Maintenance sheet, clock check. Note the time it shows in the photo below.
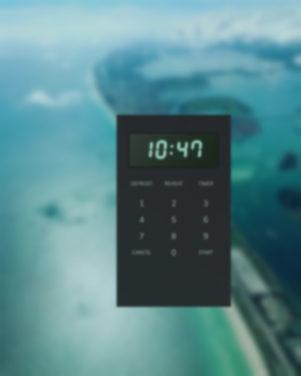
10:47
